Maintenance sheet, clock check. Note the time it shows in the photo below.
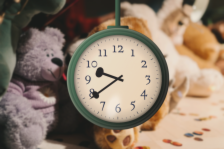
9:39
